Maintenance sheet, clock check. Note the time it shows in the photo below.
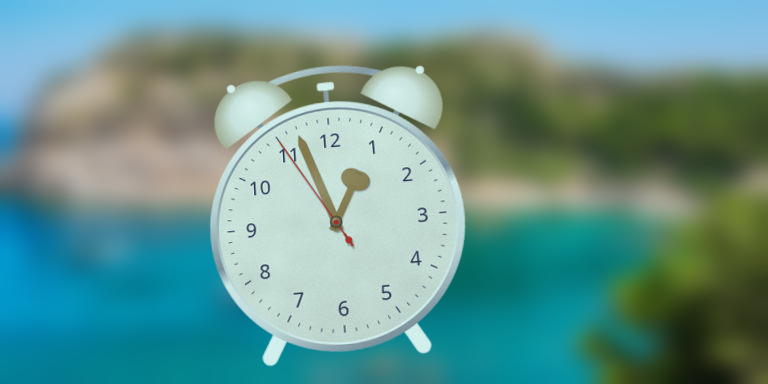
12:56:55
